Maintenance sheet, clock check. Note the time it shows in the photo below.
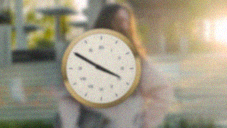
3:50
